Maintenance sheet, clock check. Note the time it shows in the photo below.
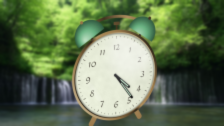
4:24
